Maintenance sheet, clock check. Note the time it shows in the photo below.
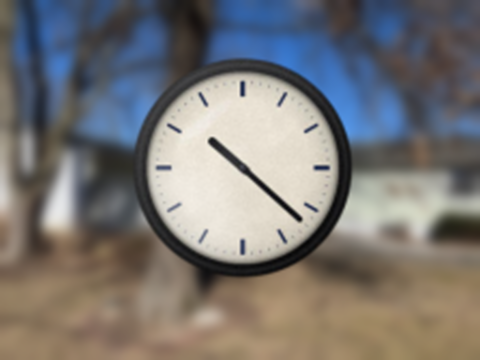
10:22
